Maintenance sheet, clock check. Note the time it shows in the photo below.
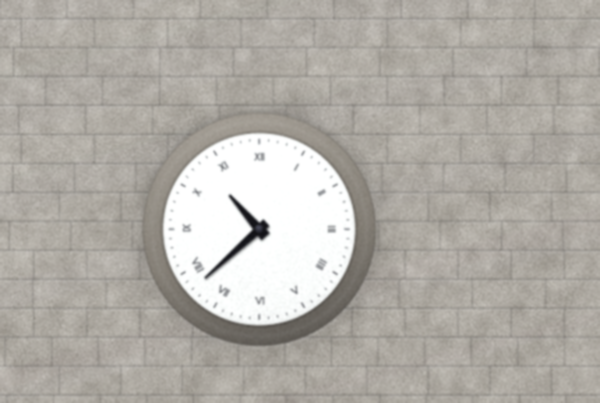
10:38
